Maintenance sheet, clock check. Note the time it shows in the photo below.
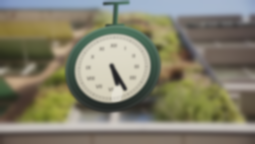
5:25
